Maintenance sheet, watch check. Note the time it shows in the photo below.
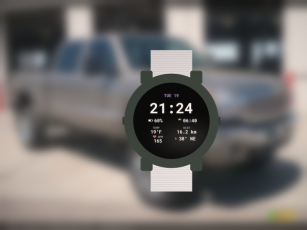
21:24
